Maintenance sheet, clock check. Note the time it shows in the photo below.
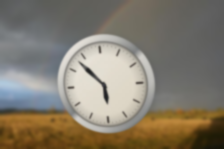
5:53
